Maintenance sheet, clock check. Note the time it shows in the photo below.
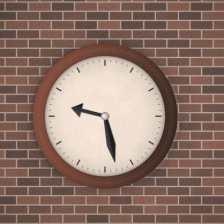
9:28
